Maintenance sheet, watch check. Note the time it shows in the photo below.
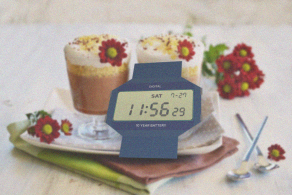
11:56:29
